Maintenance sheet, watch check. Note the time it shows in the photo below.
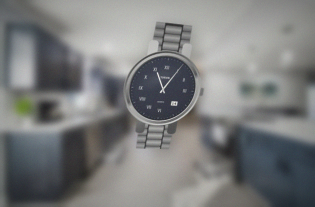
11:05
